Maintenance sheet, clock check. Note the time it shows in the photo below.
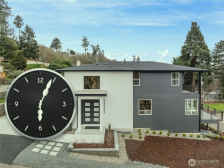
6:04
